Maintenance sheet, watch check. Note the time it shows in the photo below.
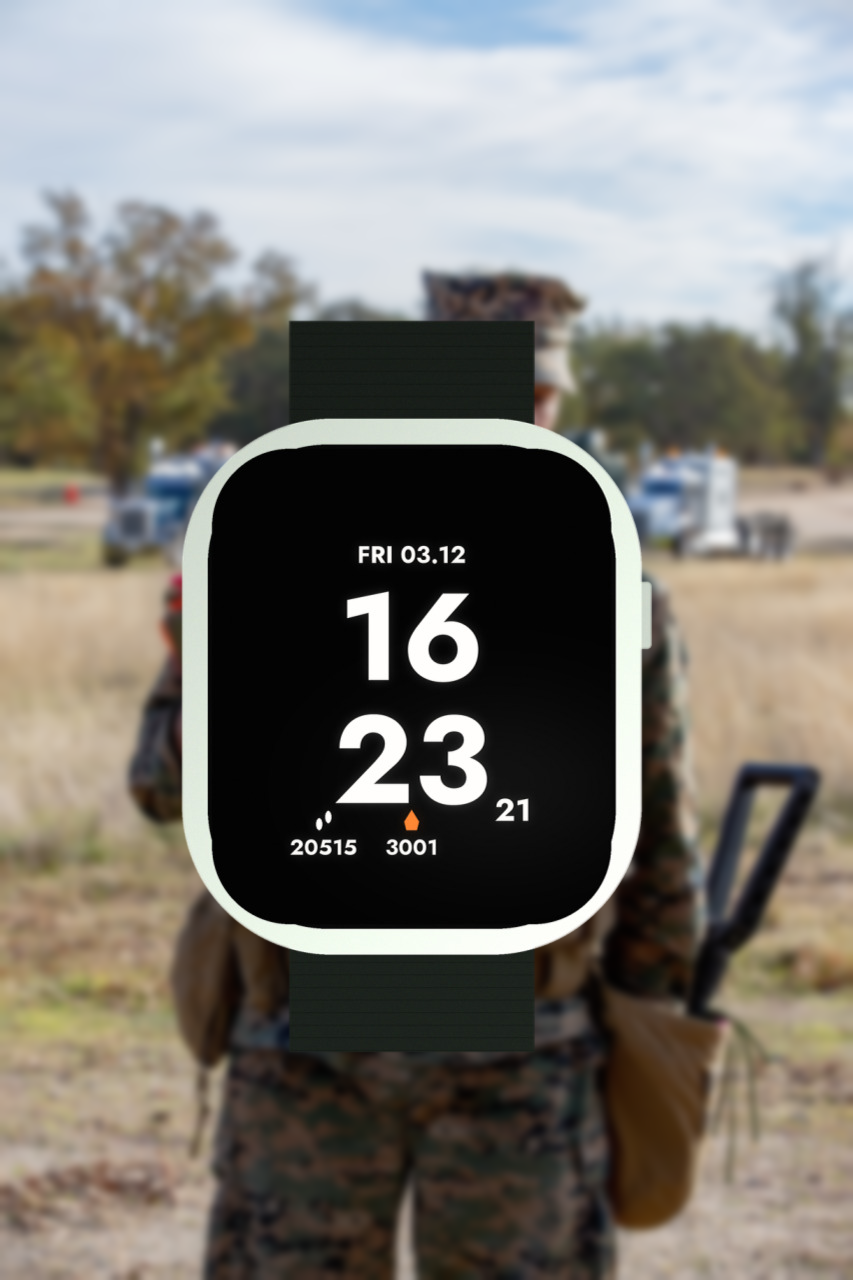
16:23:21
